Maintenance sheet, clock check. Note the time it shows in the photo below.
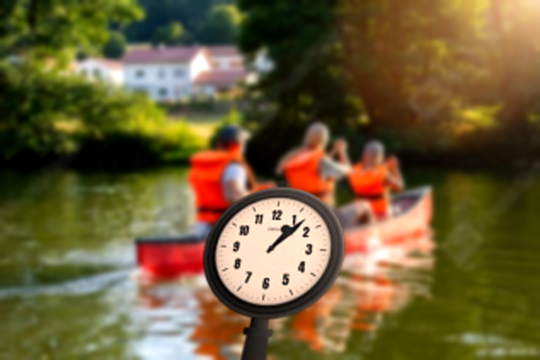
1:07
